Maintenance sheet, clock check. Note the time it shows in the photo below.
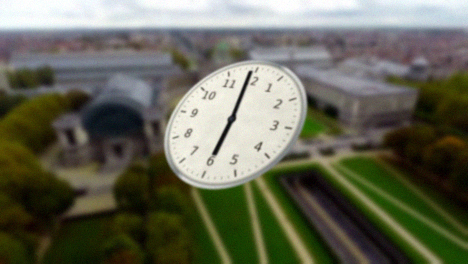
5:59
